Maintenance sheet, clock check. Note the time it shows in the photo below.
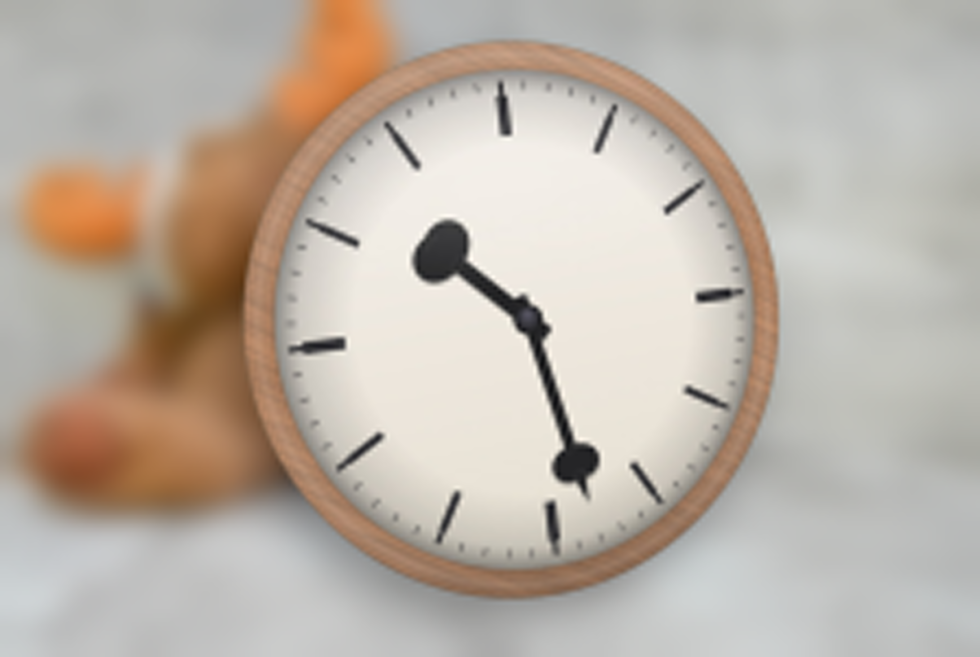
10:28
